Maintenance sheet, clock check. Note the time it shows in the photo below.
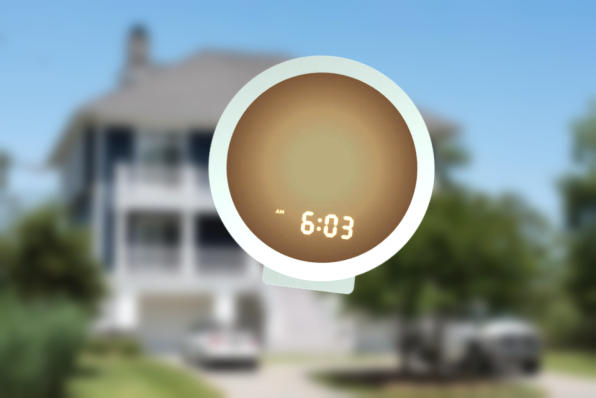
6:03
